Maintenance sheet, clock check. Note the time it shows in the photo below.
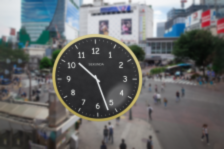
10:27
